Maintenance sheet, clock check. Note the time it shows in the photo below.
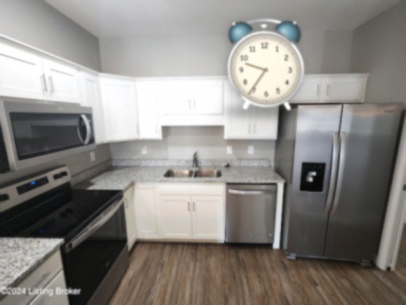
9:36
